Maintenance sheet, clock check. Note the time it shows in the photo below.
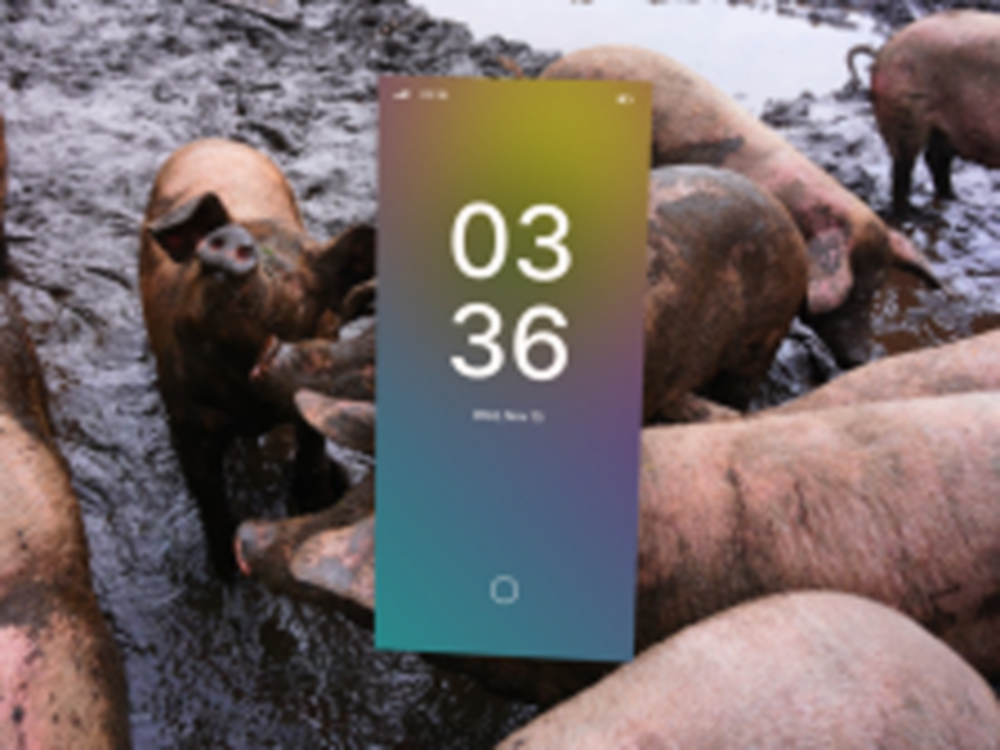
3:36
